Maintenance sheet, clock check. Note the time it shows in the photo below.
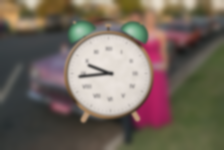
9:44
